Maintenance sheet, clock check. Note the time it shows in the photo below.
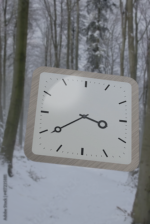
3:39
